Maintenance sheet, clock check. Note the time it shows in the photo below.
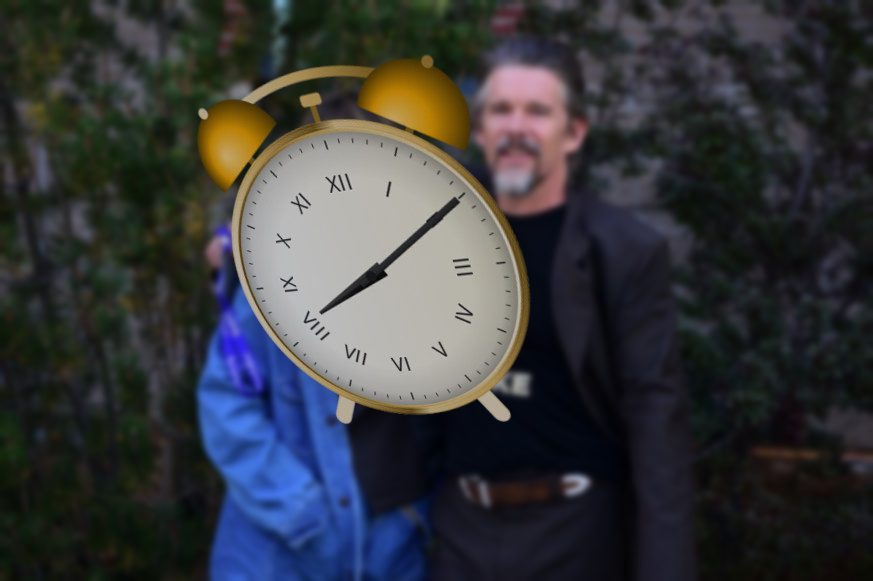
8:10
